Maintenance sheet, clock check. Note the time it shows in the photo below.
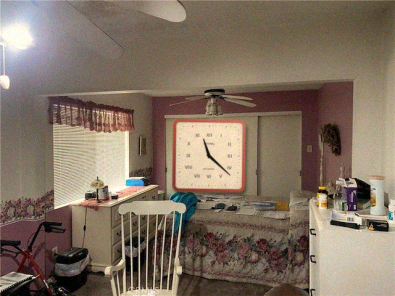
11:22
